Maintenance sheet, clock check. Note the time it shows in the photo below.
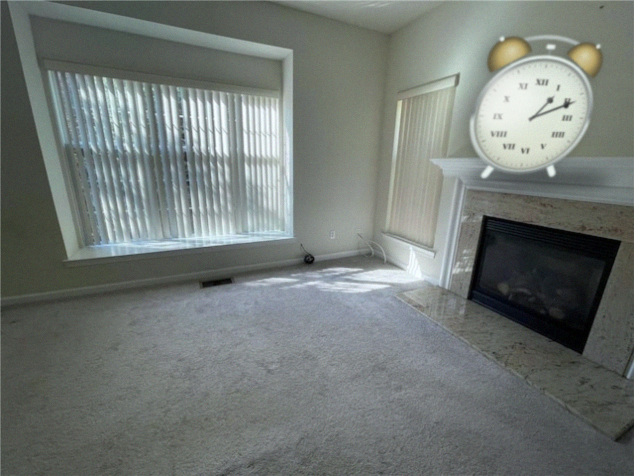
1:11
